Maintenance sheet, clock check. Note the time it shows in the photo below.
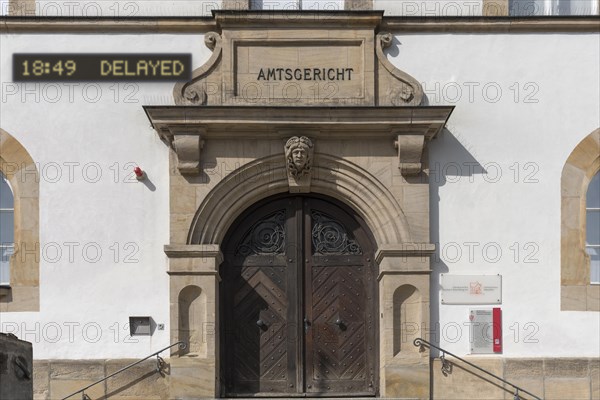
18:49
